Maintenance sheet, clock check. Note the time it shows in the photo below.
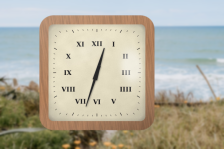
12:33
